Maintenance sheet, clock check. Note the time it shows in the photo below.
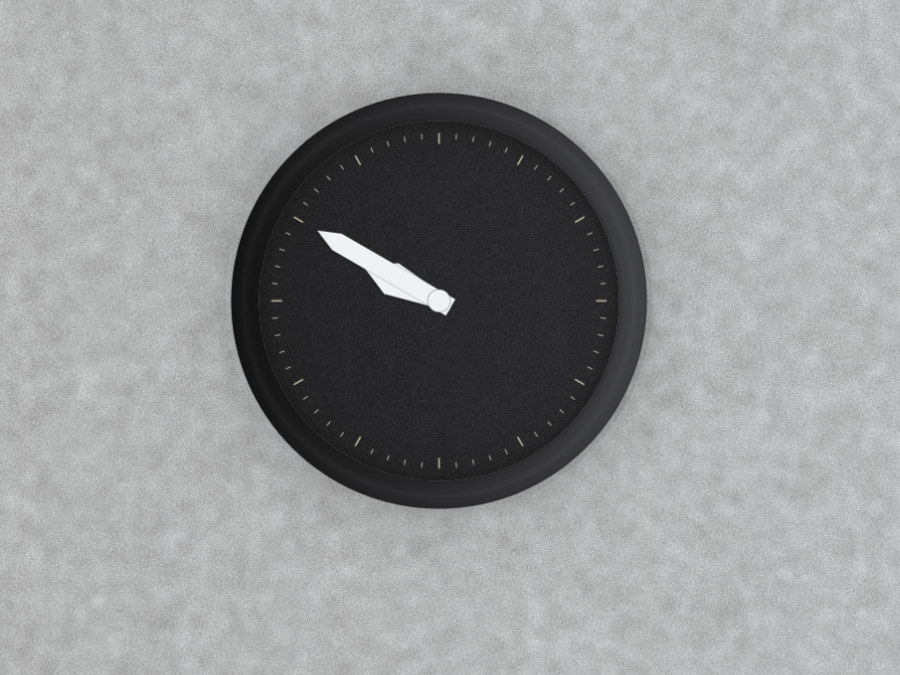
9:50
